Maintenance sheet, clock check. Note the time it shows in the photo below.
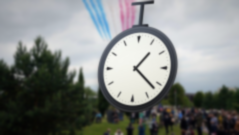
1:22
